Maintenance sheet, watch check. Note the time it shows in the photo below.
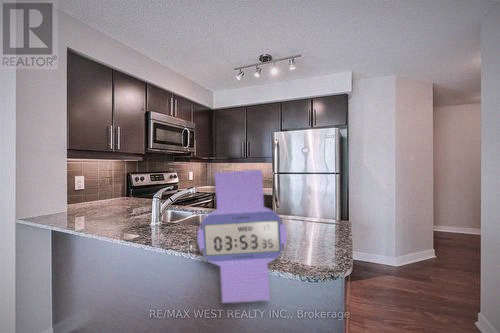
3:53
